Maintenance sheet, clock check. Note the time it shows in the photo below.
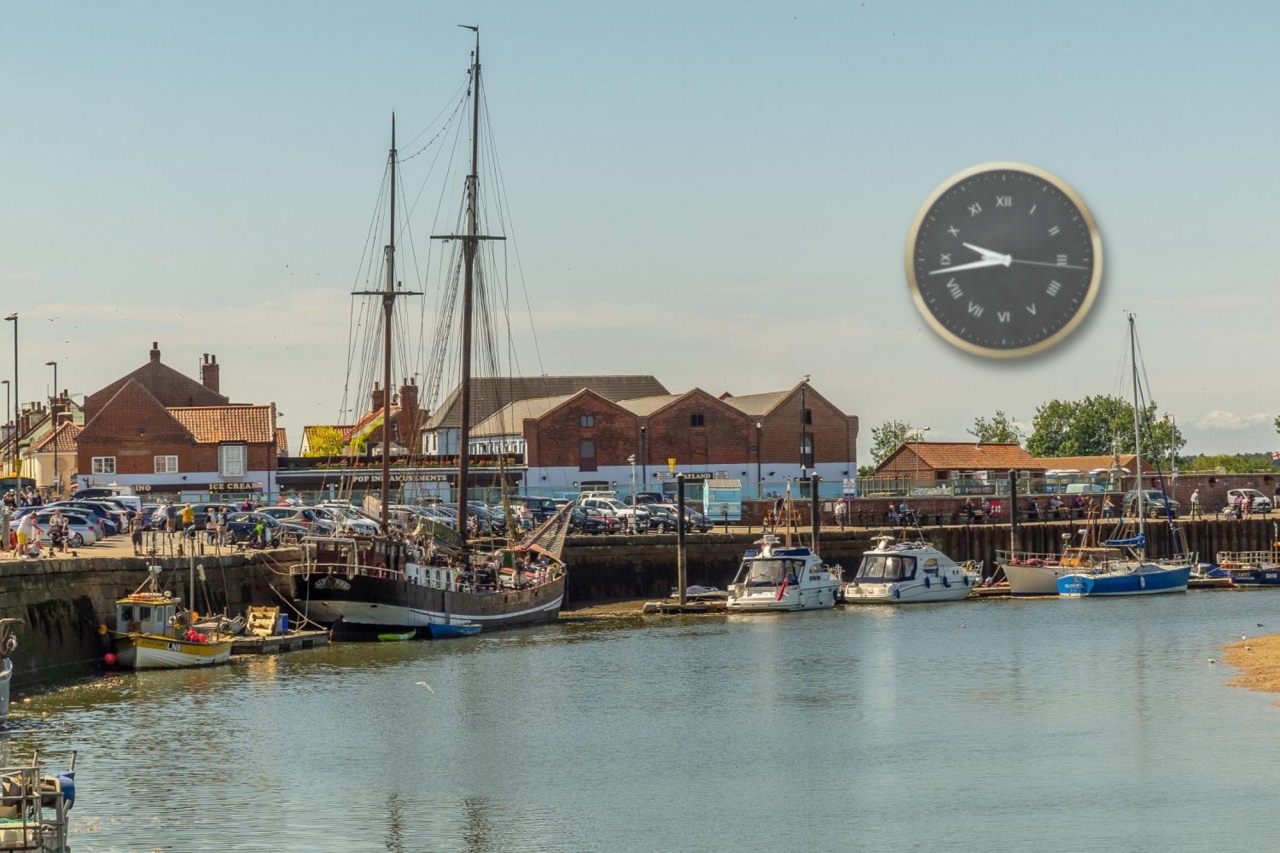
9:43:16
